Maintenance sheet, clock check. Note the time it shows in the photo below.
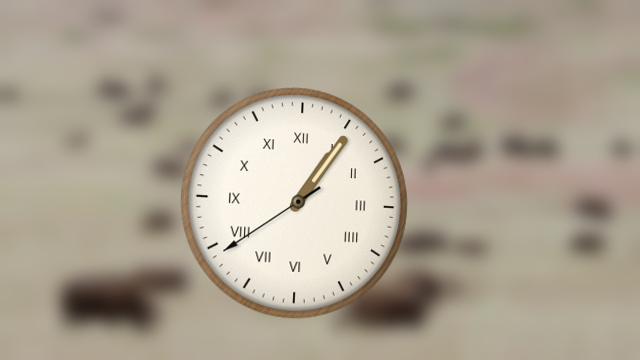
1:05:39
